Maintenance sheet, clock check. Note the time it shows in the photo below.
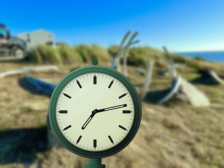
7:13
